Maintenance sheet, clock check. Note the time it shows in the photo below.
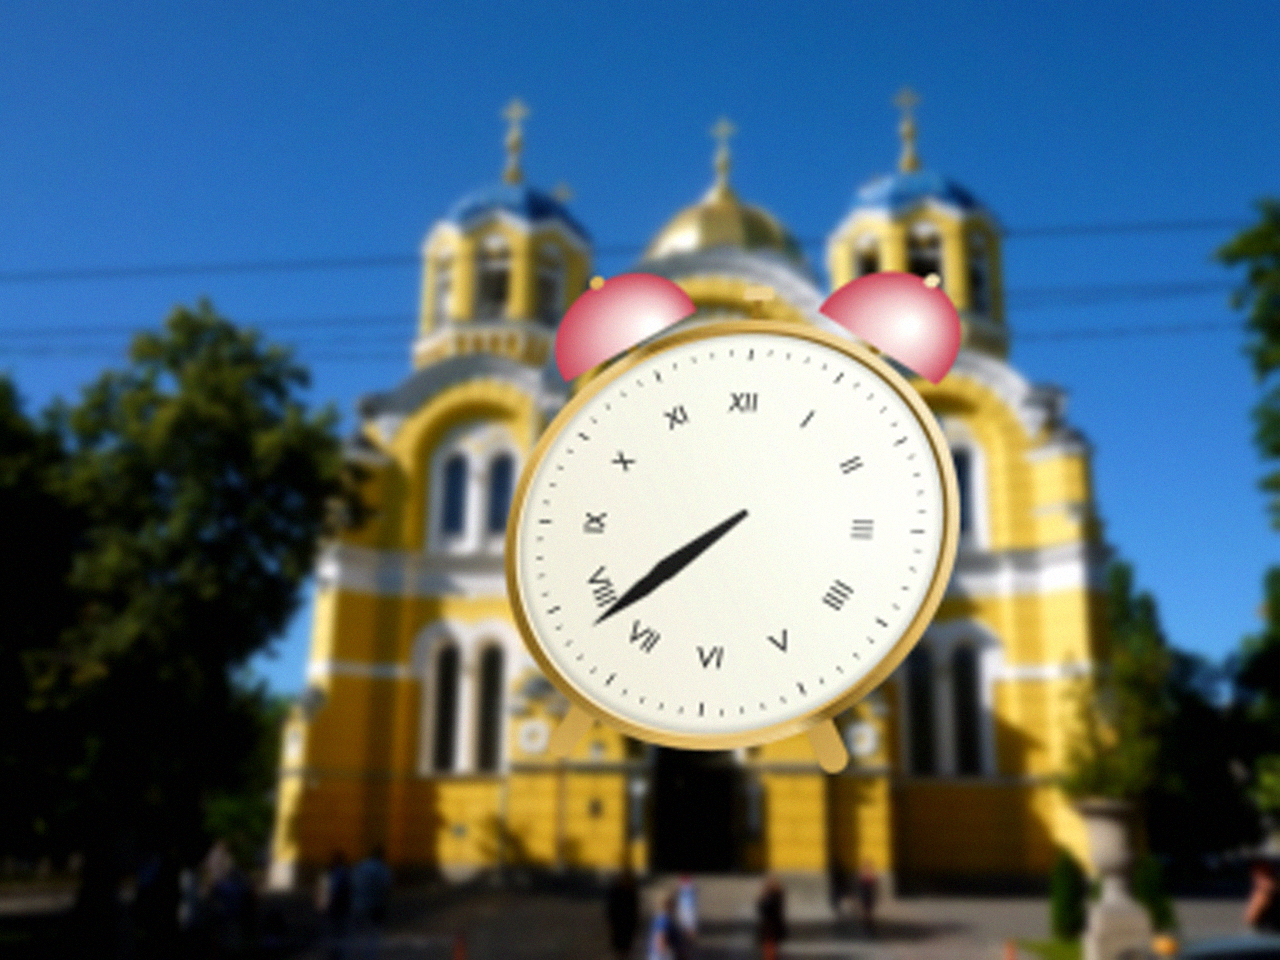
7:38
